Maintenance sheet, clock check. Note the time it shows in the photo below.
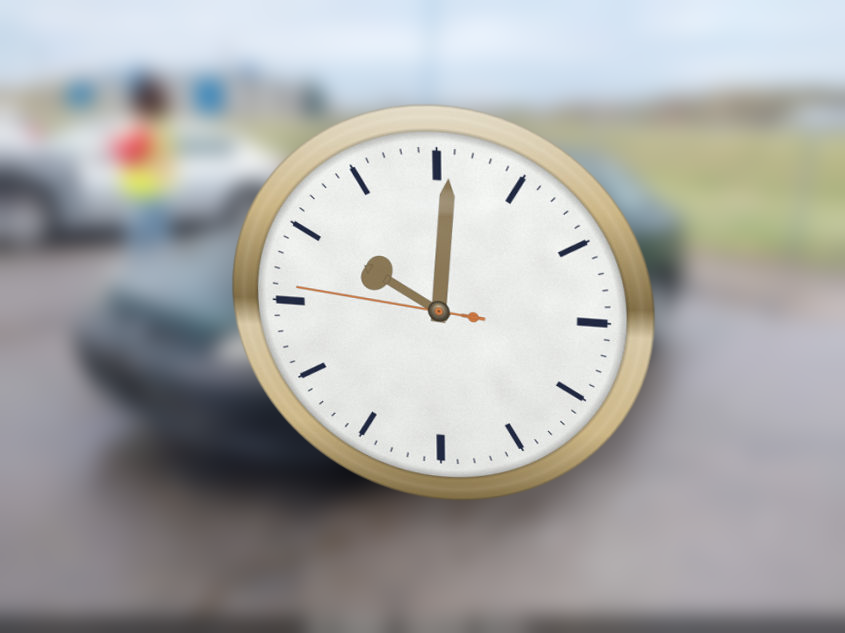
10:00:46
